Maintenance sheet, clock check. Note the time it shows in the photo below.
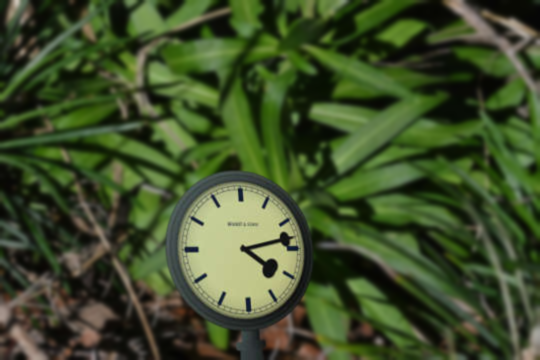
4:13
